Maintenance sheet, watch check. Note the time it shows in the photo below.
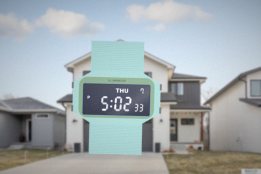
5:02:33
